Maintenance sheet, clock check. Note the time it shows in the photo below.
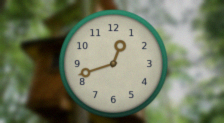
12:42
